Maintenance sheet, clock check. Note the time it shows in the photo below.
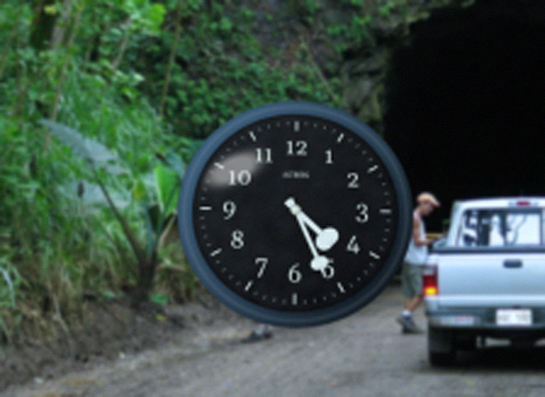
4:26
